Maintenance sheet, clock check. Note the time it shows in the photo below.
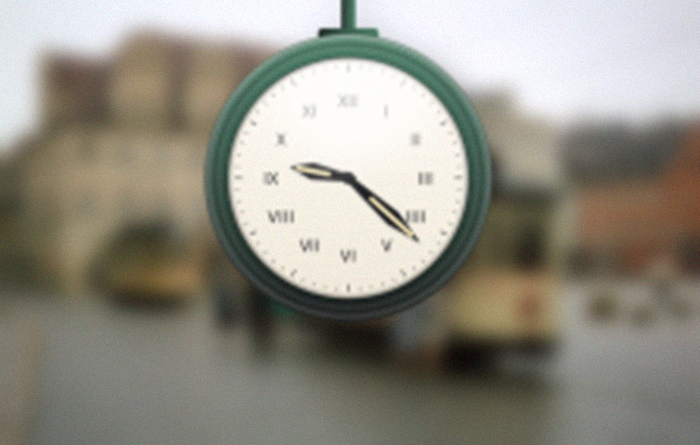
9:22
